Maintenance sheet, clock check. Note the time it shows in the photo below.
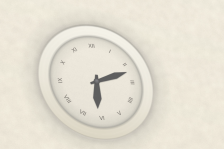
6:12
